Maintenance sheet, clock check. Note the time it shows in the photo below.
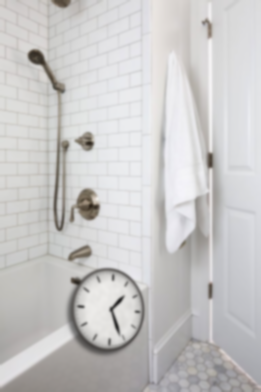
1:26
